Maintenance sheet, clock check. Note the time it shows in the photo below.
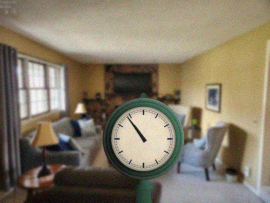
10:54
